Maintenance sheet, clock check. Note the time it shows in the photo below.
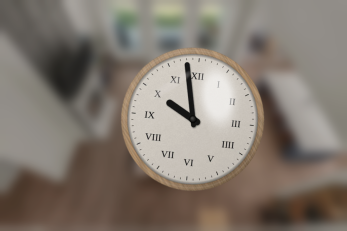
9:58
